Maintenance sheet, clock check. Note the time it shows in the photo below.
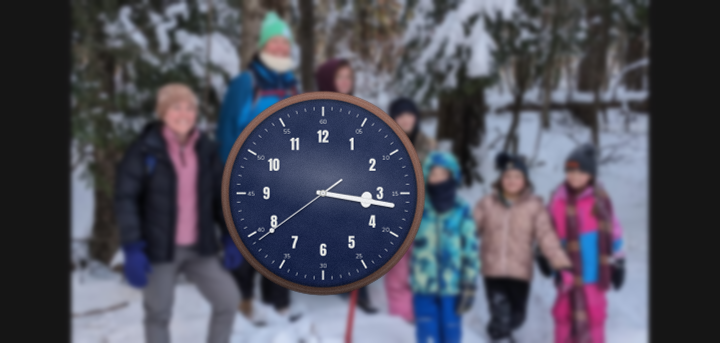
3:16:39
